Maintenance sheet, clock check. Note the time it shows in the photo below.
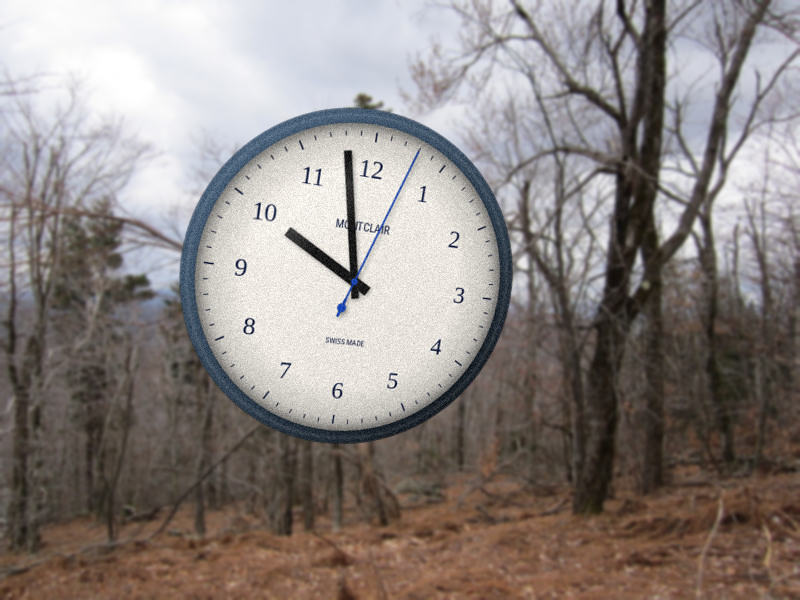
9:58:03
